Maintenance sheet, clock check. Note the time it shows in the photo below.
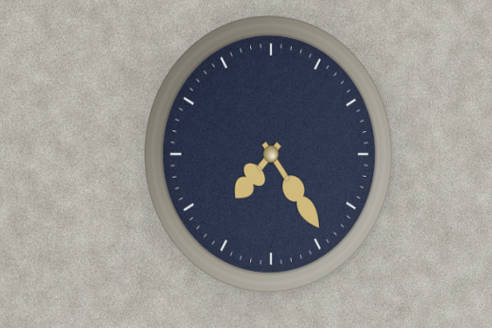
7:24
